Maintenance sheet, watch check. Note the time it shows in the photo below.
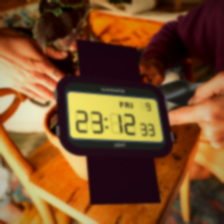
23:12:33
